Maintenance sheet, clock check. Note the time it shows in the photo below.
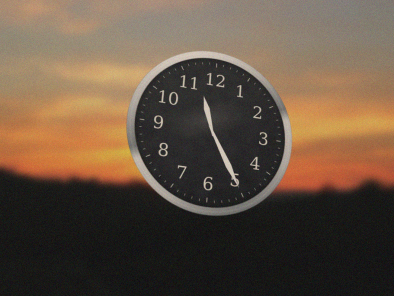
11:25
